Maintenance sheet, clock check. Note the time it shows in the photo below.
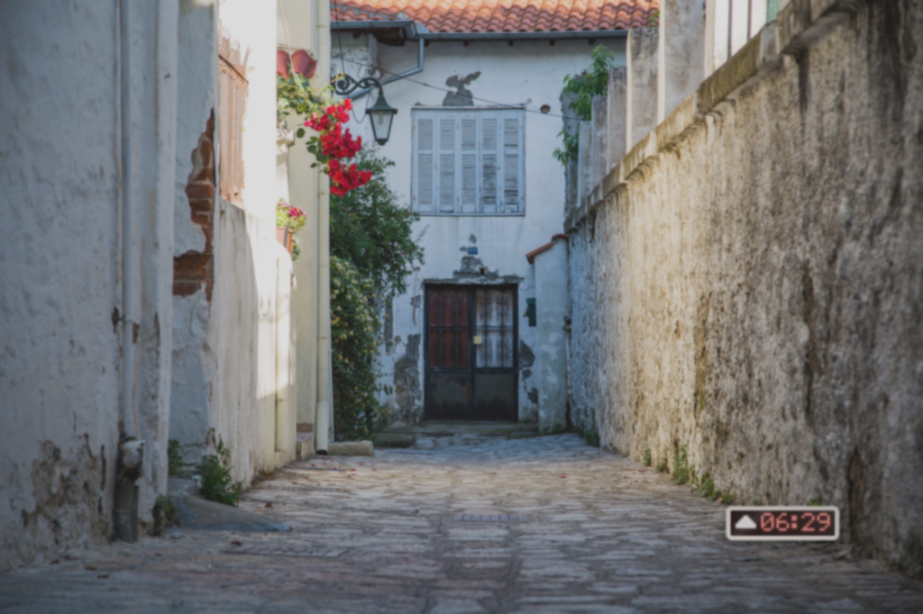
6:29
